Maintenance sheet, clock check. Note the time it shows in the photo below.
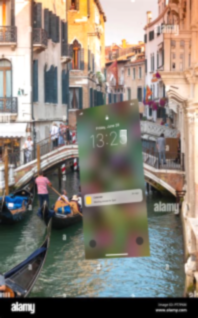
13:25
